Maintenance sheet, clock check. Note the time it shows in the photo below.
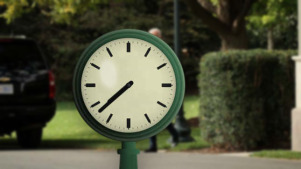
7:38
